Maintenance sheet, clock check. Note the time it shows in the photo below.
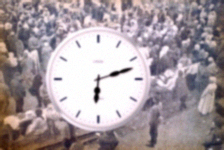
6:12
